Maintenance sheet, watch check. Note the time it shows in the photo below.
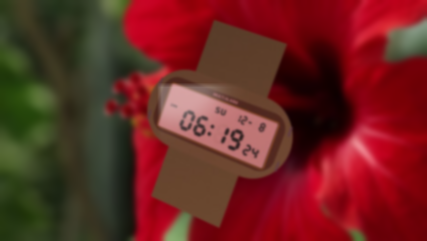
6:19:24
